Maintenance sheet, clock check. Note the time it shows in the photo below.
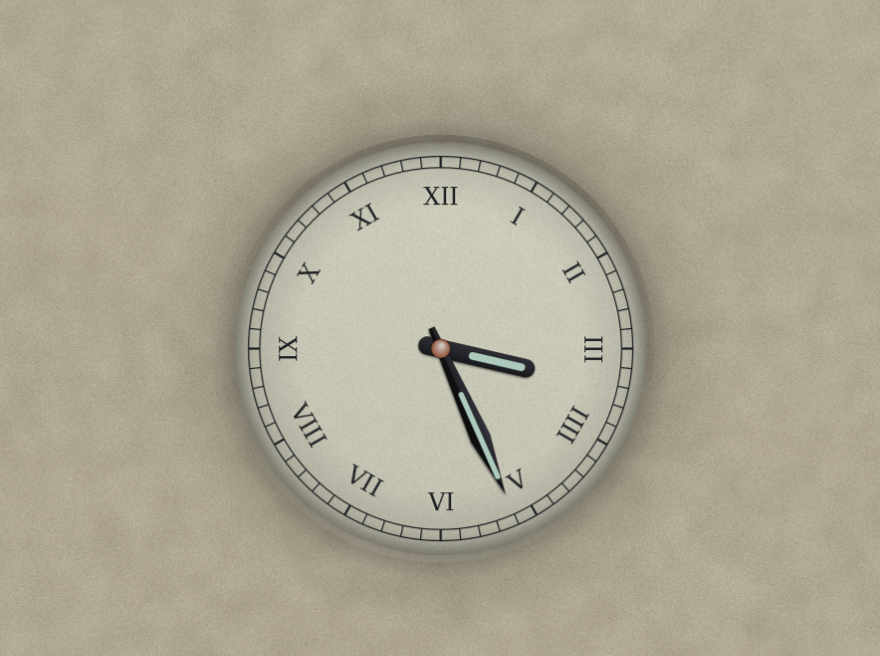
3:26
